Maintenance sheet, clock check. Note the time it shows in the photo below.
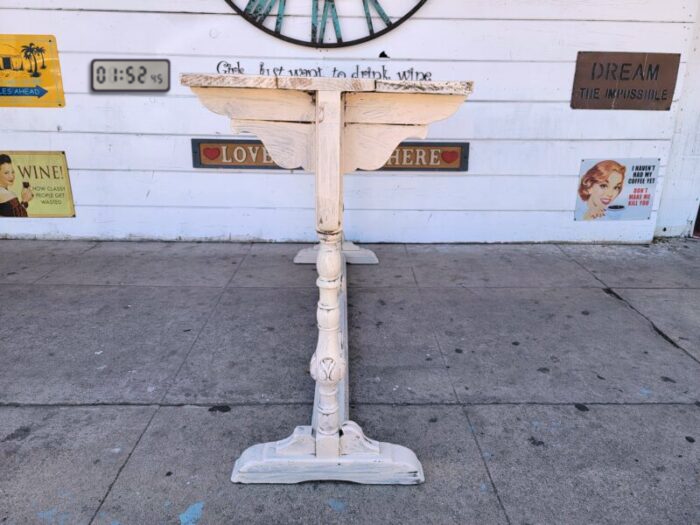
1:52
